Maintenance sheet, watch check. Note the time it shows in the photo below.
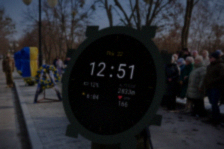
12:51
